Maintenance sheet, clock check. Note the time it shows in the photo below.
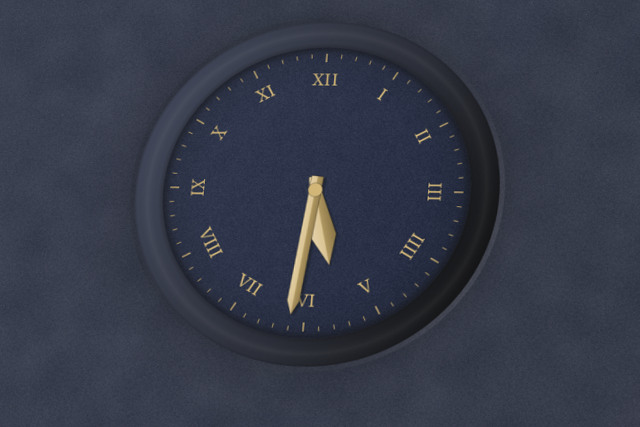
5:31
